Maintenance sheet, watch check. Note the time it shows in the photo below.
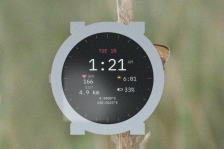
1:21
